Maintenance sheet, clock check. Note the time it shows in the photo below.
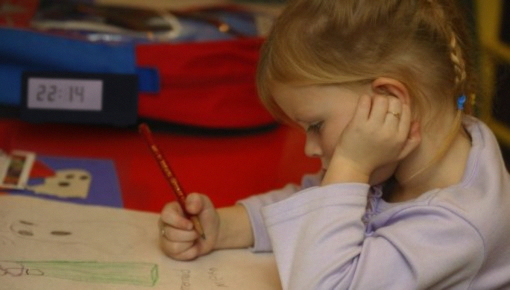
22:14
